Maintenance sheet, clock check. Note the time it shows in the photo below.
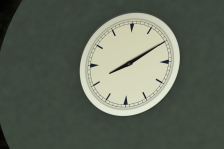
8:10
